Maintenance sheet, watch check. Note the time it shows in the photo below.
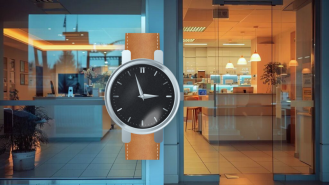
2:57
